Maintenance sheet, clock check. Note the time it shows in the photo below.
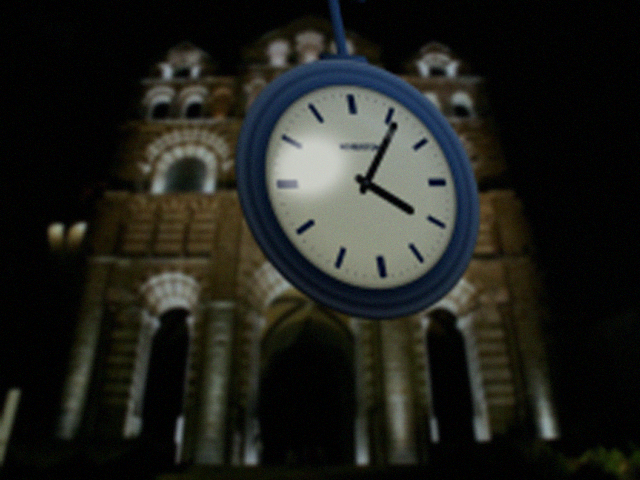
4:06
